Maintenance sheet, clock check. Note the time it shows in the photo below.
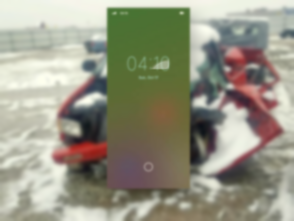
4:10
